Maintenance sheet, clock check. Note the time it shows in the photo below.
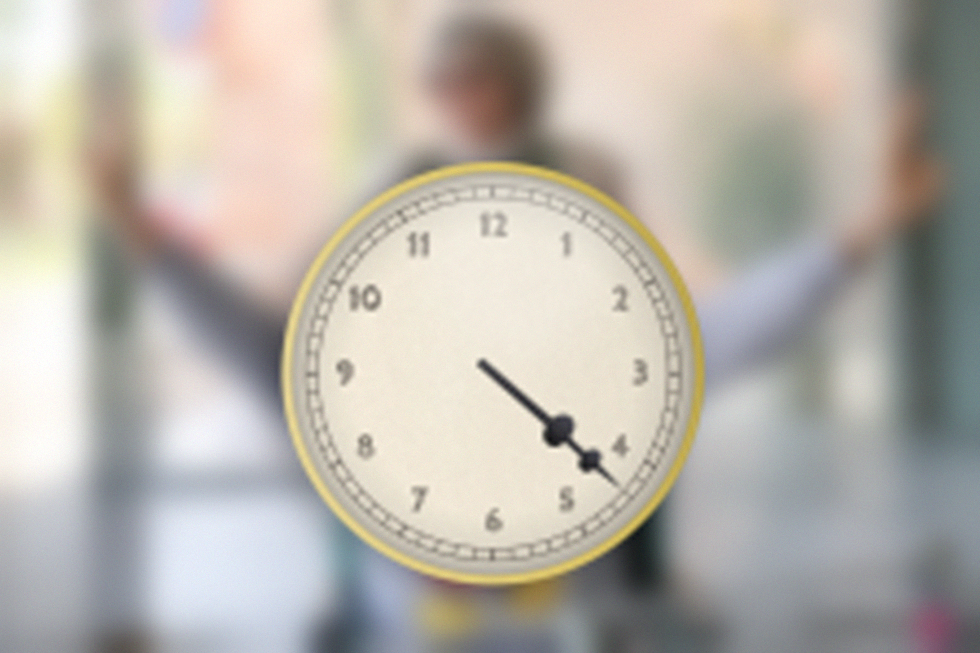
4:22
